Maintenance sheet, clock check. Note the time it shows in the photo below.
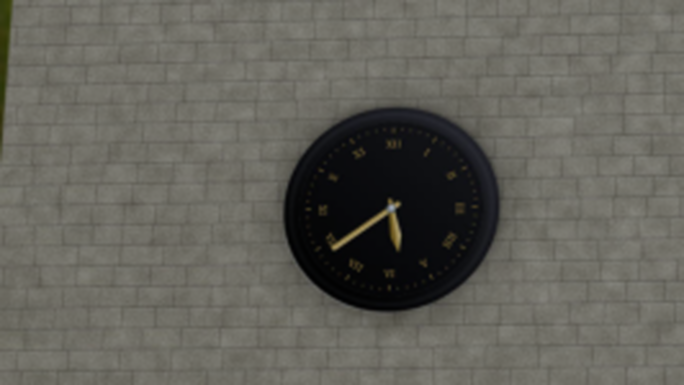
5:39
